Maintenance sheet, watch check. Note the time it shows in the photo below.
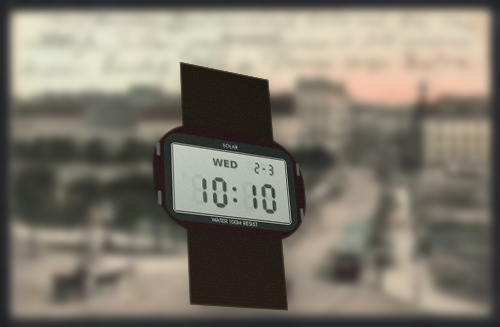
10:10
